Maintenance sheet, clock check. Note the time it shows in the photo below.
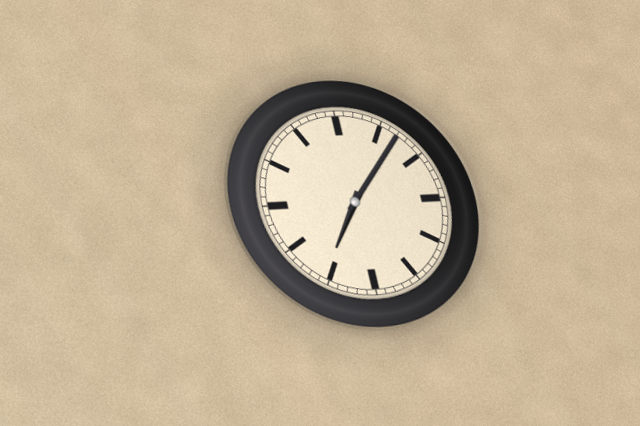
7:07
